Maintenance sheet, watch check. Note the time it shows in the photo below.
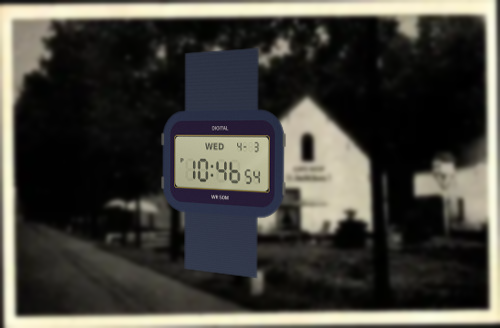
10:46:54
